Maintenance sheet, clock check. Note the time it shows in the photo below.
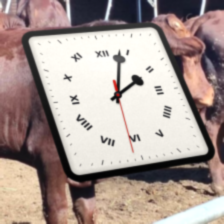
2:03:31
